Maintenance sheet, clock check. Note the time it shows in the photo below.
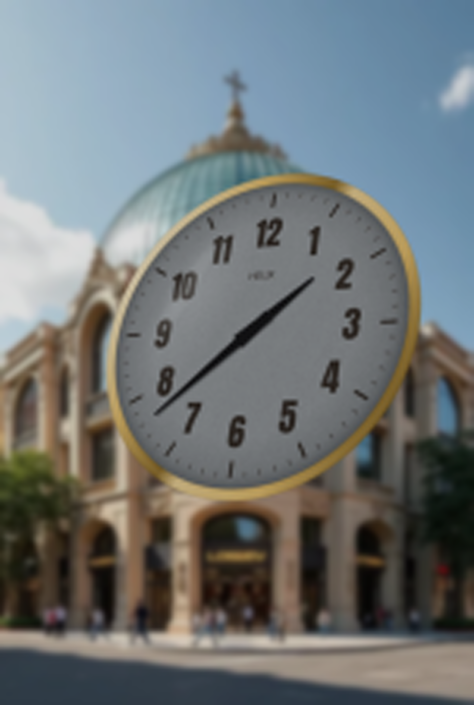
1:38
